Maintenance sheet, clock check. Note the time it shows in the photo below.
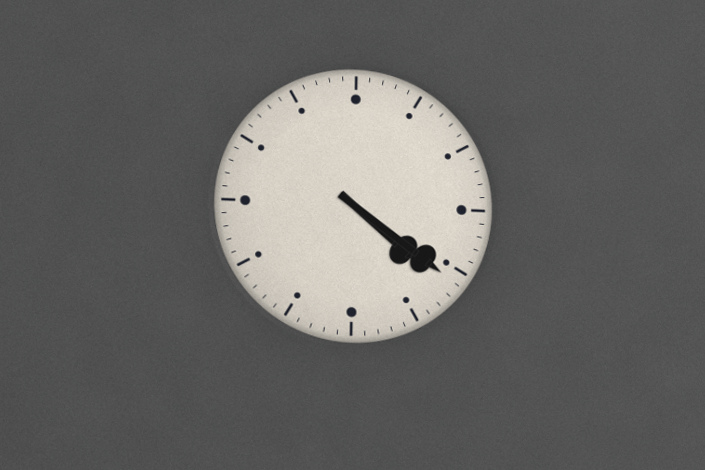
4:21
